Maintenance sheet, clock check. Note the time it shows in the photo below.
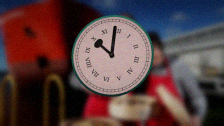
9:59
